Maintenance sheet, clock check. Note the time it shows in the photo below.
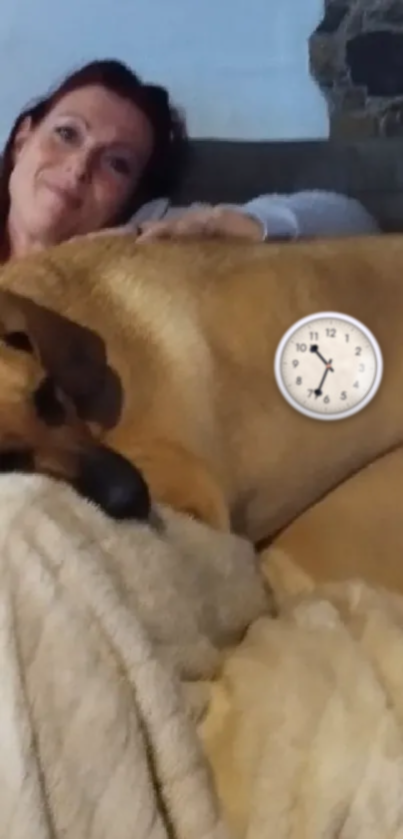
10:33
